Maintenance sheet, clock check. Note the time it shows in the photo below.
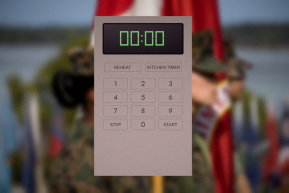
0:00
